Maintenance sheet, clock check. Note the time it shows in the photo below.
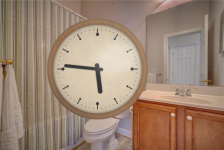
5:46
